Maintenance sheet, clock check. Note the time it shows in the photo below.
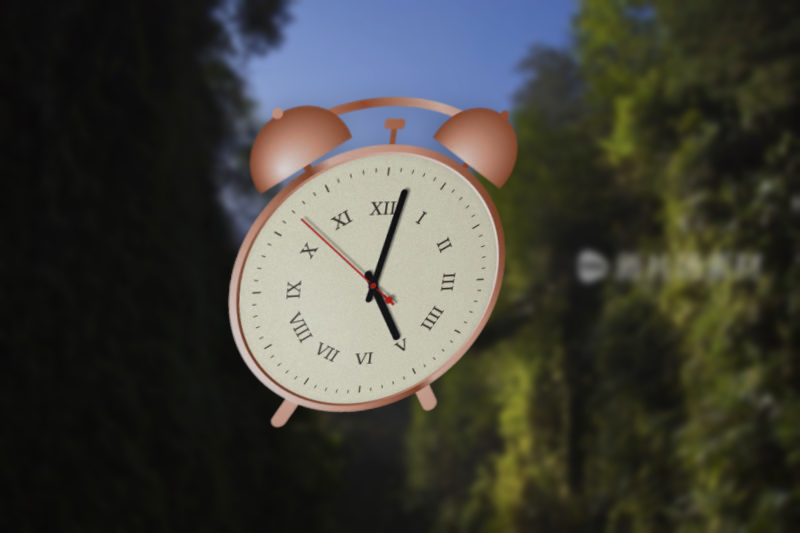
5:01:52
